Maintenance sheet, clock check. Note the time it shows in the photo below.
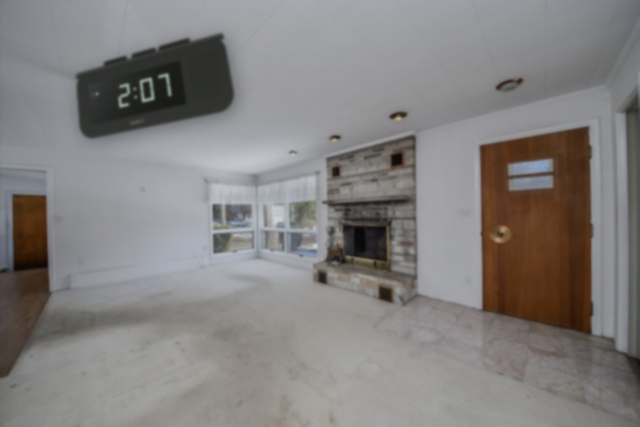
2:07
